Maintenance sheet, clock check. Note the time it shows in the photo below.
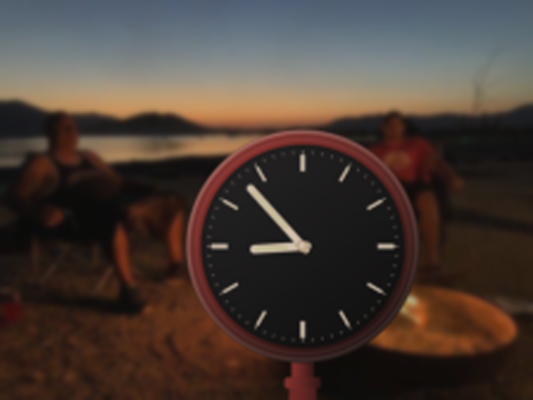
8:53
